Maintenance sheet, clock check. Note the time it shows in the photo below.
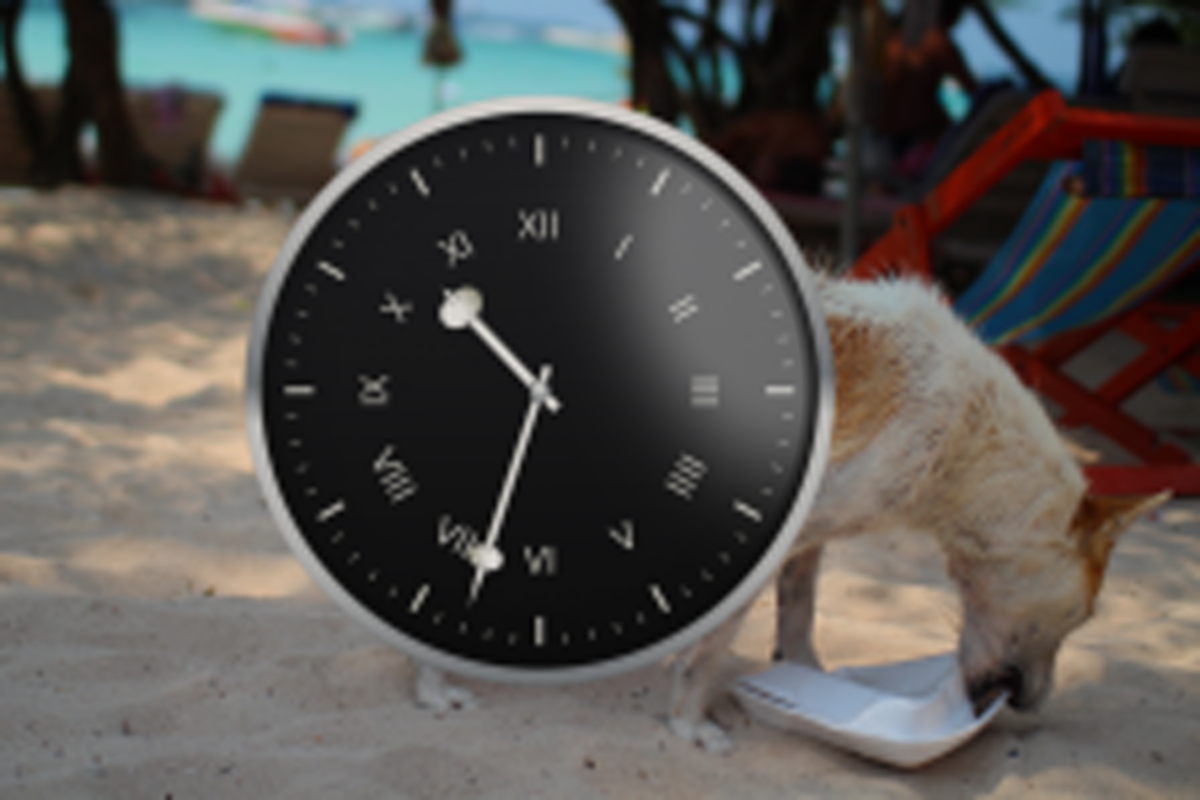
10:33
